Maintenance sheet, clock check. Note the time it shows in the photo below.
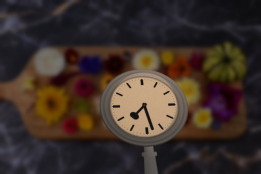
7:28
